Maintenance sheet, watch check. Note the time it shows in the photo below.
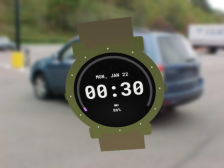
0:30
